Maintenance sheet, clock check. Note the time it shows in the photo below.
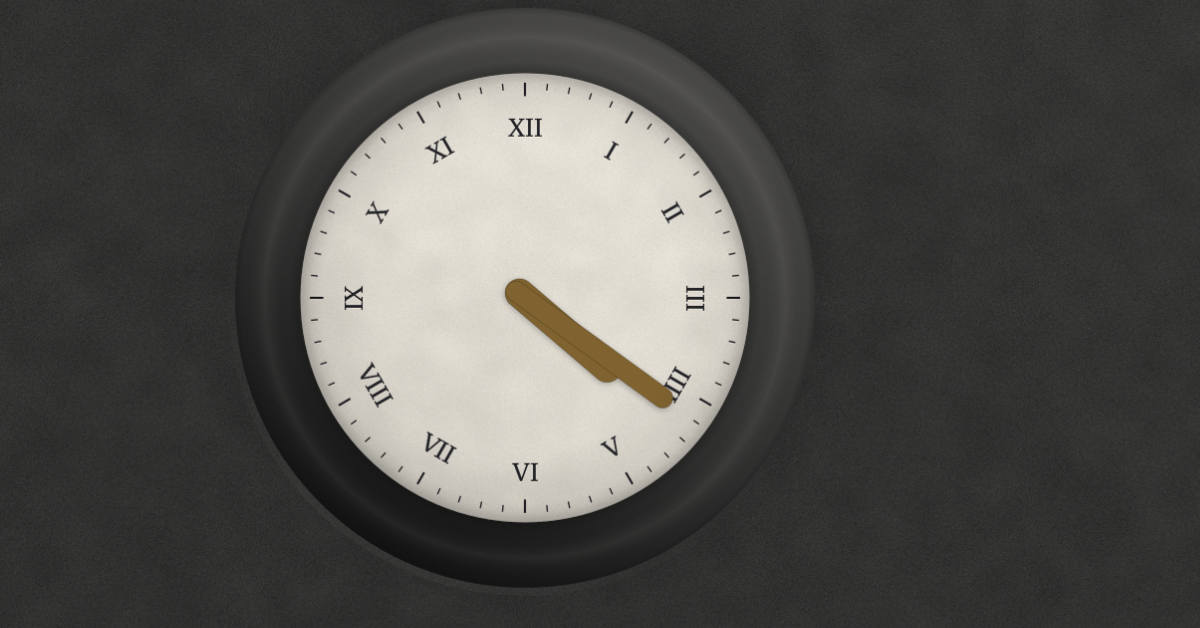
4:21
